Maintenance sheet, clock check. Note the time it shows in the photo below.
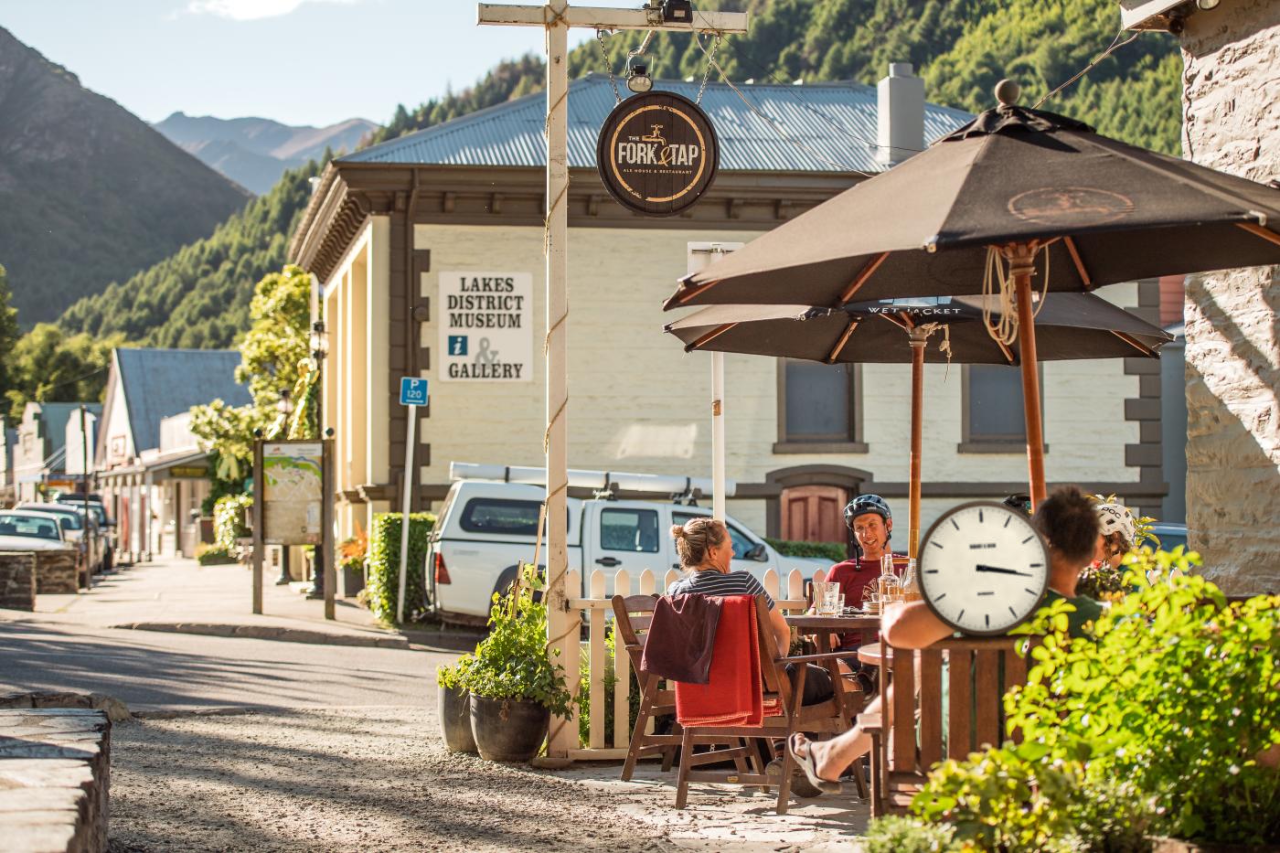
3:17
